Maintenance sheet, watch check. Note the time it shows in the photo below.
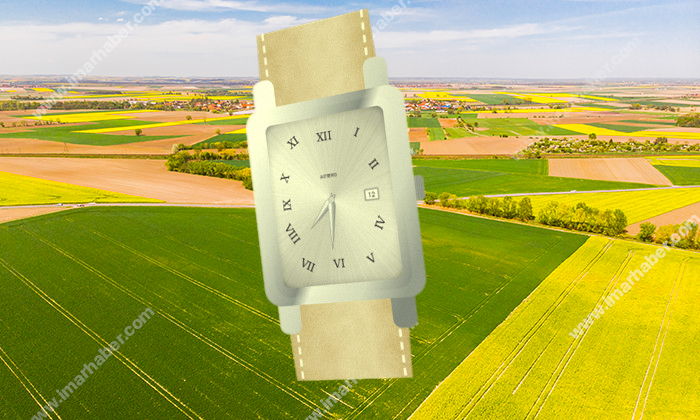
7:31
